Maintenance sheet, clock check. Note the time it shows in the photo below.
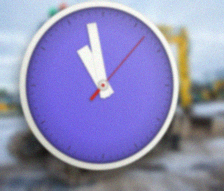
10:58:07
